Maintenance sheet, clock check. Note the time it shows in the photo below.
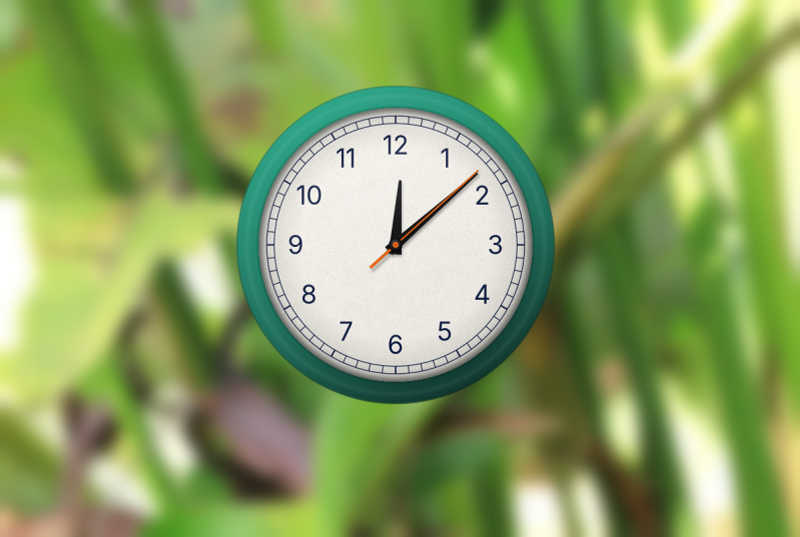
12:08:08
